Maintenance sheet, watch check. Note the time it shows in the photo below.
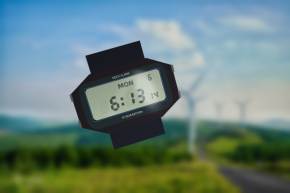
6:13:14
